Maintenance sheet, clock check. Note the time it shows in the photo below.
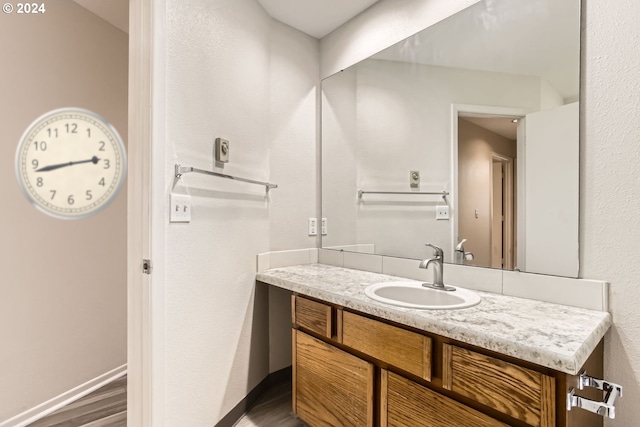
2:43
